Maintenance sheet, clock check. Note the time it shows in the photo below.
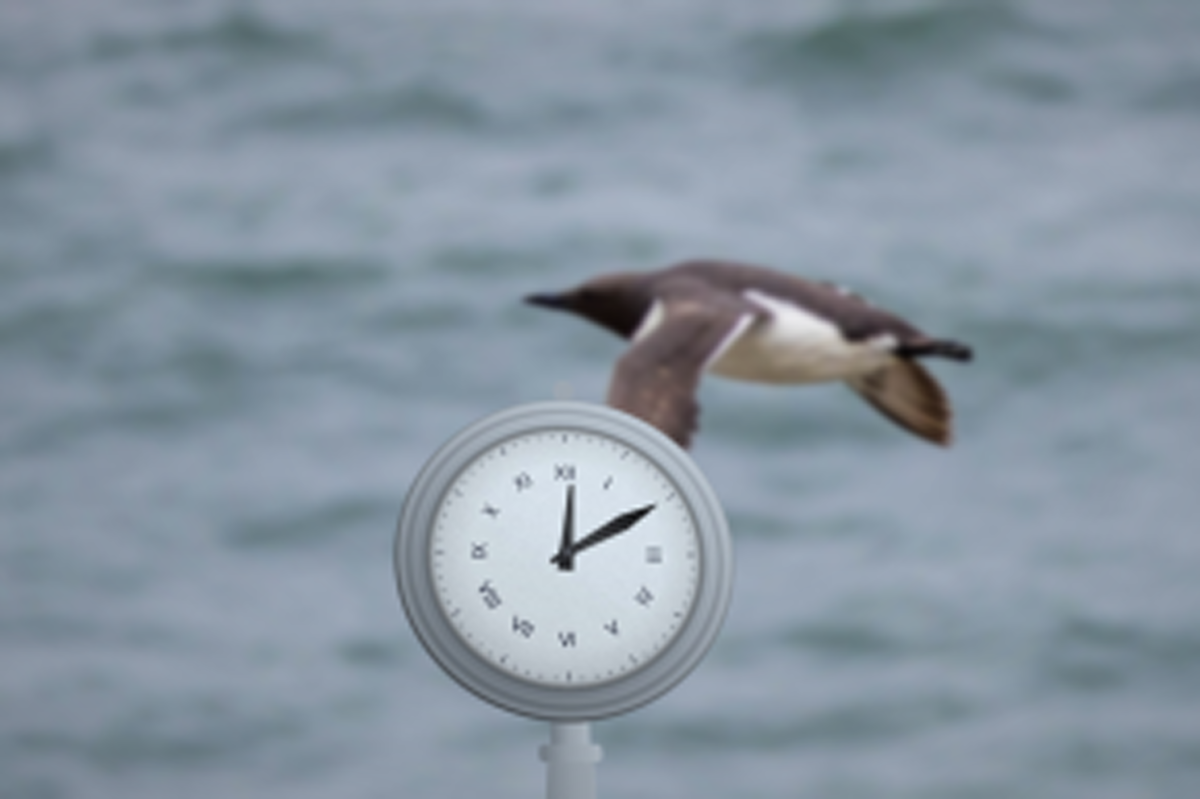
12:10
